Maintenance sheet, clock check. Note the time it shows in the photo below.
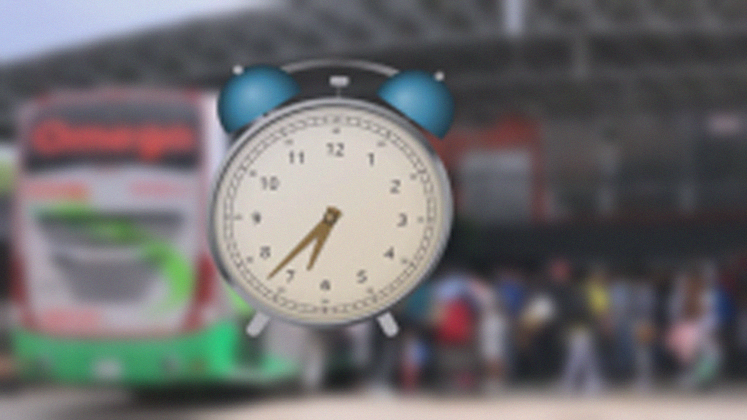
6:37
